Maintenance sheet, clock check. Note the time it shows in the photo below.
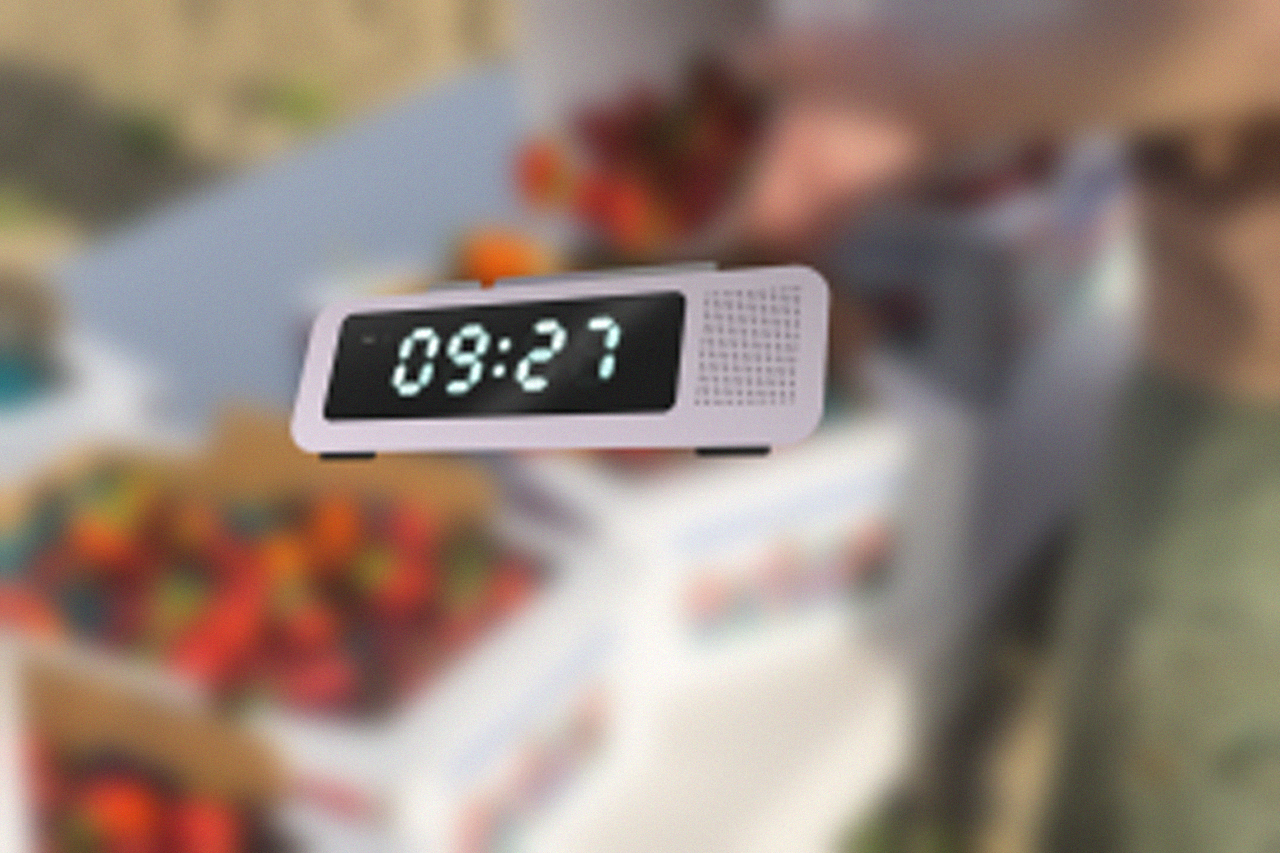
9:27
